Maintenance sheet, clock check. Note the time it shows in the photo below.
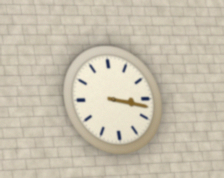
3:17
